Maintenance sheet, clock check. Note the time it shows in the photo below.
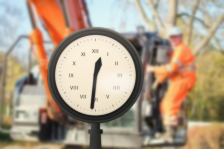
12:31
